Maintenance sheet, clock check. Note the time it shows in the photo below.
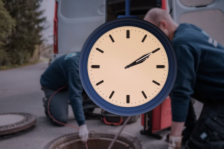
2:10
